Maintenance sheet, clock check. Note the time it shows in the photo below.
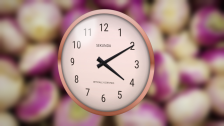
4:10
